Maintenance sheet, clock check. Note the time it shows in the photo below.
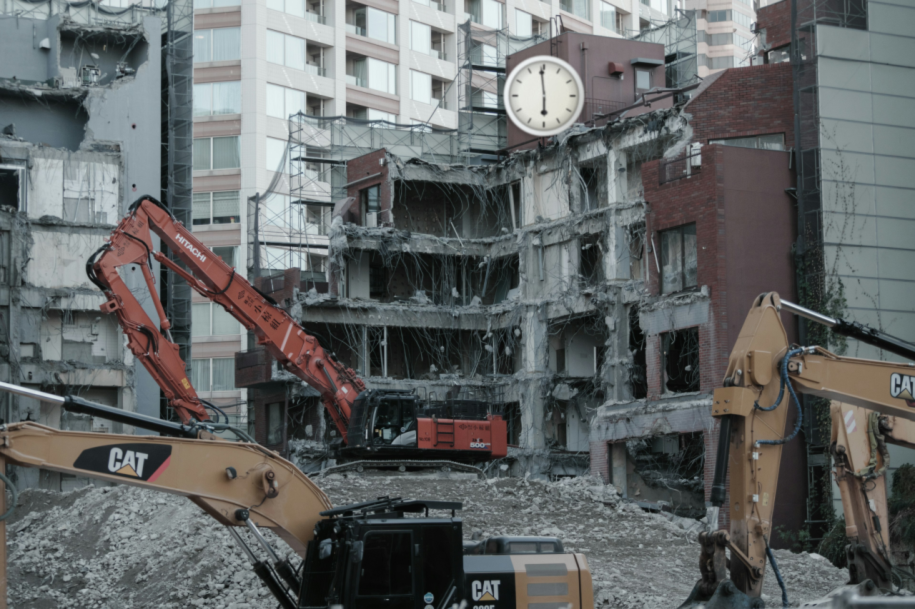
5:59
